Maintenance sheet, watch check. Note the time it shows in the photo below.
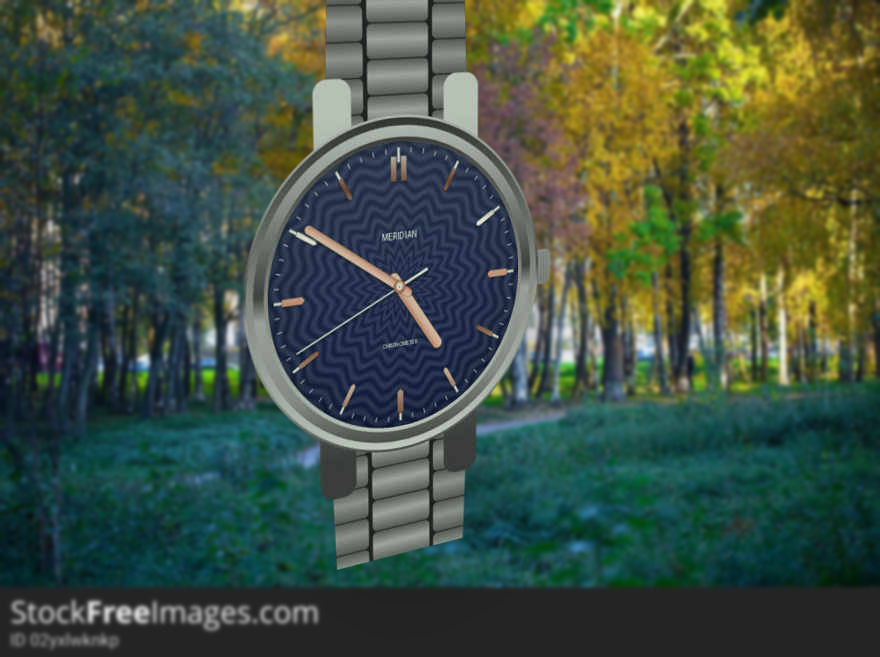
4:50:41
